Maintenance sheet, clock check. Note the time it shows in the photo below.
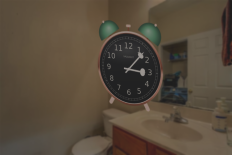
3:07
